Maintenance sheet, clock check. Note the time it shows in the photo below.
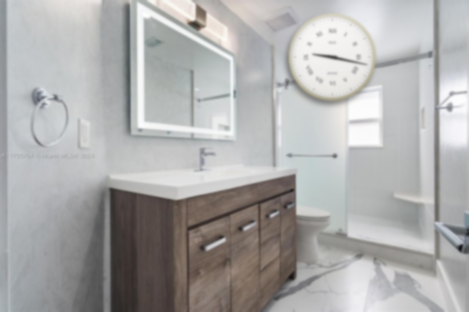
9:17
